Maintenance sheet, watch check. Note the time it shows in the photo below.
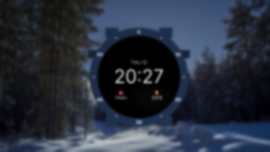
20:27
